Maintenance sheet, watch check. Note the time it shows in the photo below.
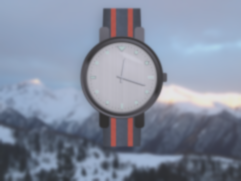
12:18
